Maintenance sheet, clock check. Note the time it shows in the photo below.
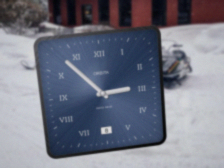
2:53
